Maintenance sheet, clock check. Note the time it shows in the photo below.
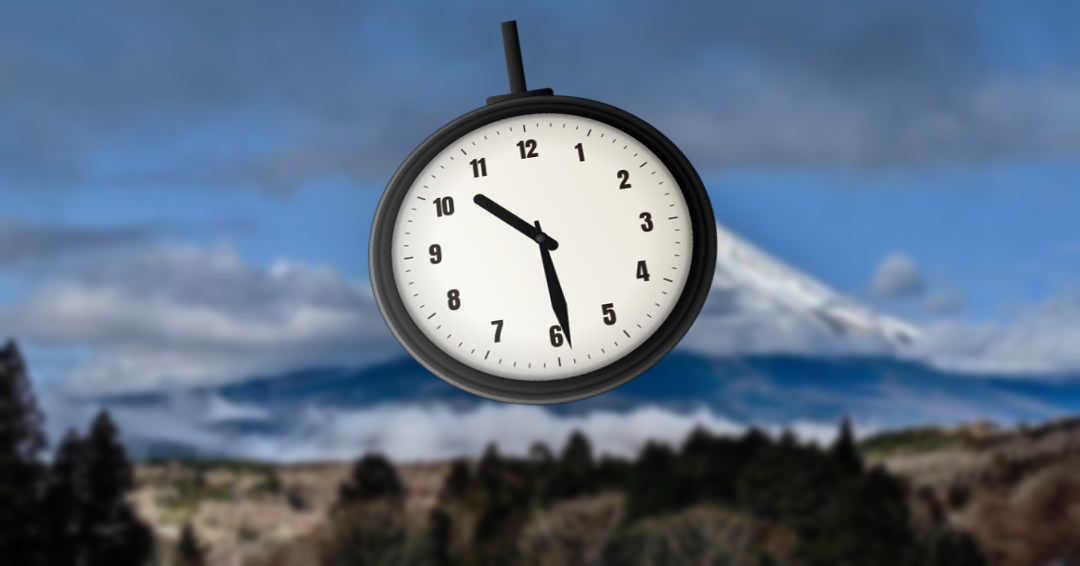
10:29
